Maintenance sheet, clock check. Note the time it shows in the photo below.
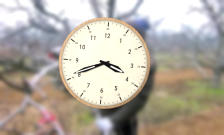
3:41
